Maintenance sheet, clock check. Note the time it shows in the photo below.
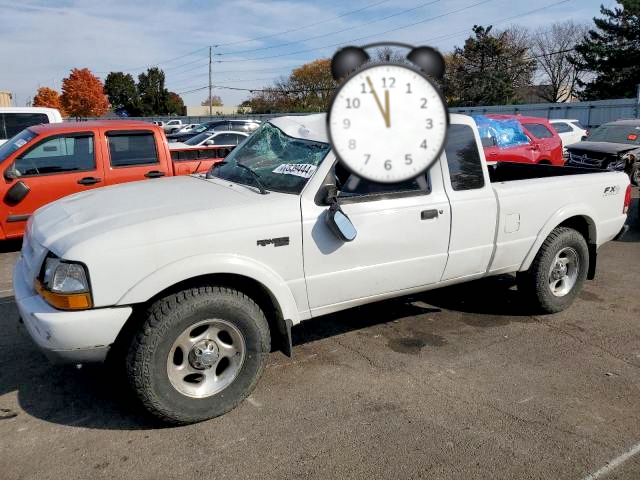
11:56
